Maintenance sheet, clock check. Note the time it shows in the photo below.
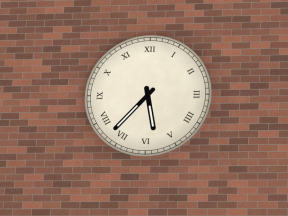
5:37
